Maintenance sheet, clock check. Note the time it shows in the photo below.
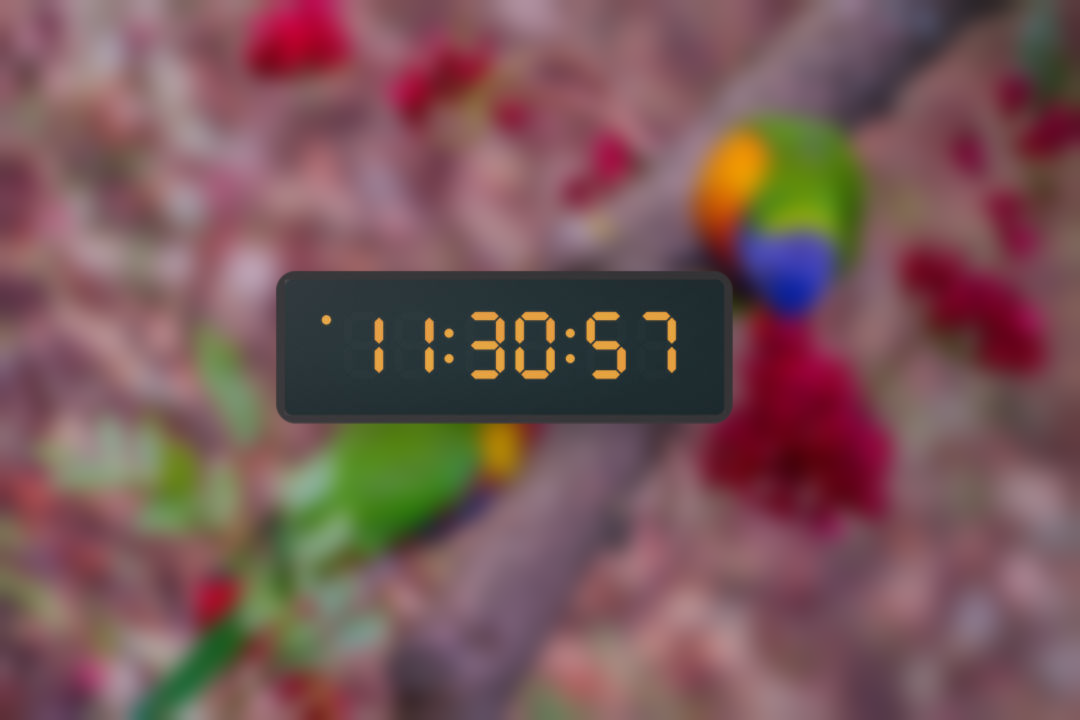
11:30:57
